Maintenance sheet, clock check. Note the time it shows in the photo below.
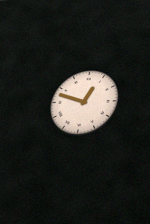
12:48
